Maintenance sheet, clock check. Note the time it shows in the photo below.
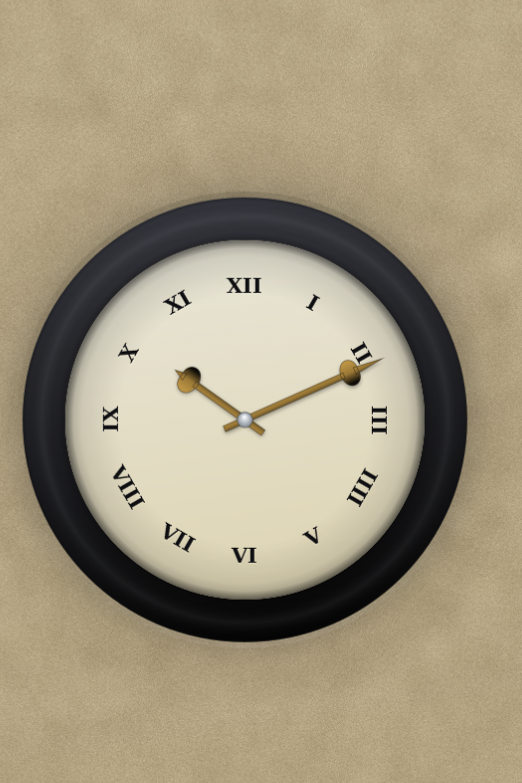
10:11
